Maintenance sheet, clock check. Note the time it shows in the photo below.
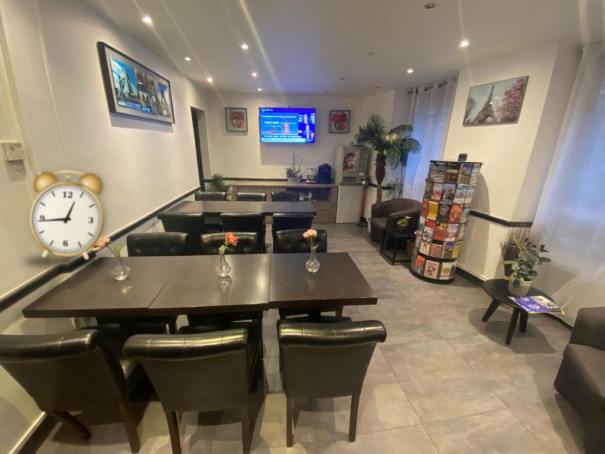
12:44
